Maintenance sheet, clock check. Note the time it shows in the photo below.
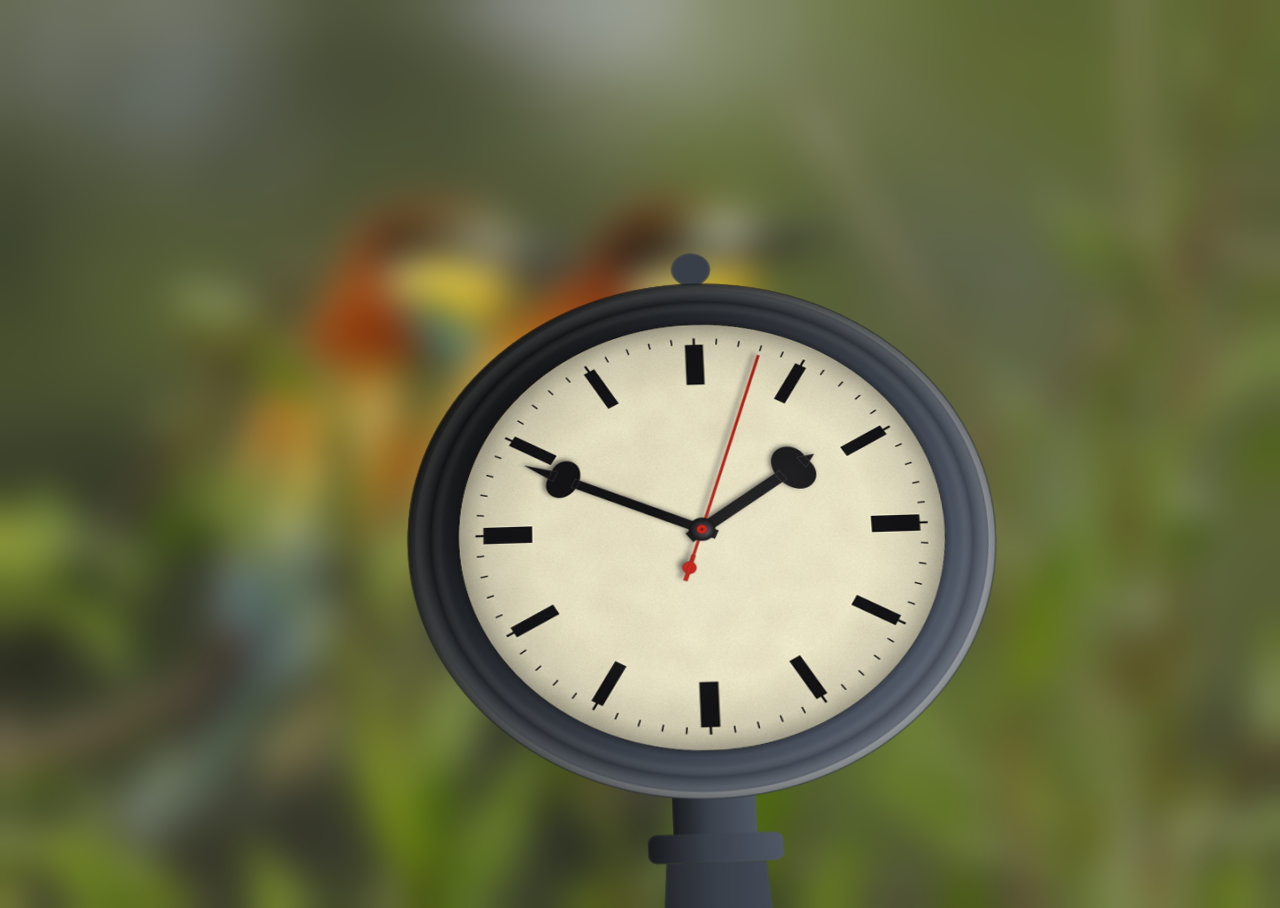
1:49:03
